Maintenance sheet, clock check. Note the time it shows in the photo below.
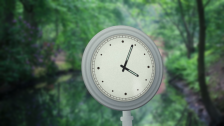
4:04
